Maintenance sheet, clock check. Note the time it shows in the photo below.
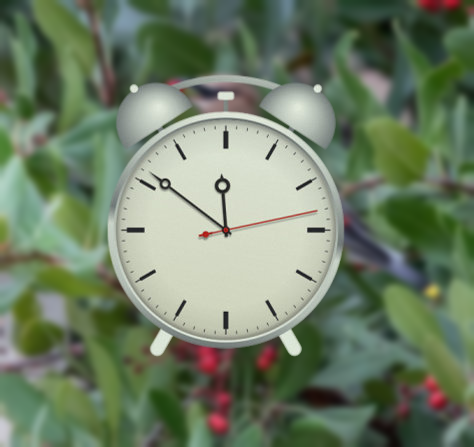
11:51:13
